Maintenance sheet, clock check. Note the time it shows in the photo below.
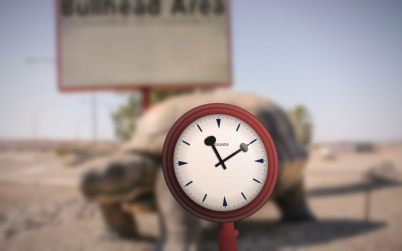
11:10
